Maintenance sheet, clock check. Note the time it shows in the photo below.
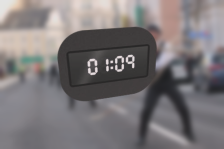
1:09
